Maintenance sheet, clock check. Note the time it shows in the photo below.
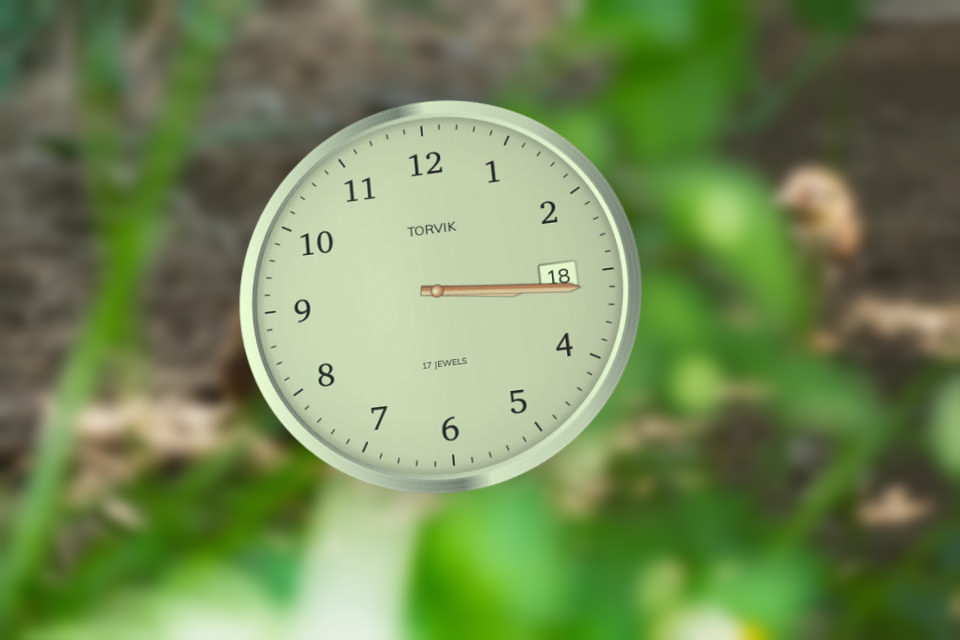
3:16
